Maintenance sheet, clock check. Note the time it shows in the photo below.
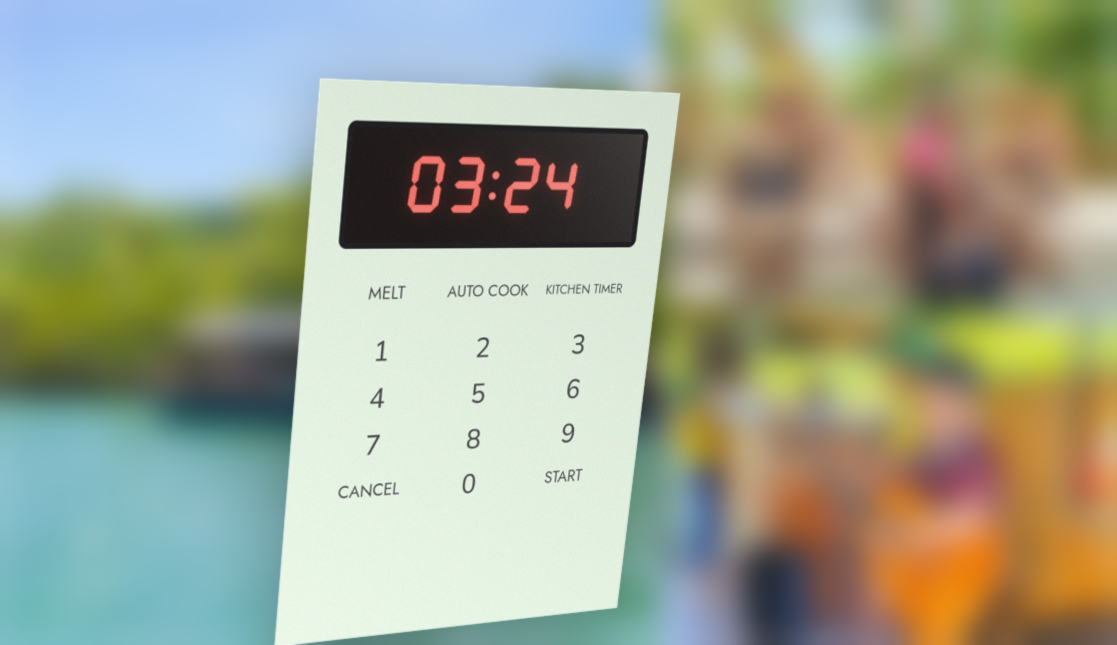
3:24
